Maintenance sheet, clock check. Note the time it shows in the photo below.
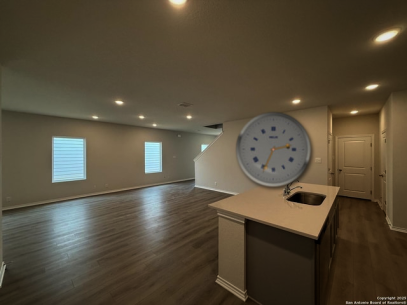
2:34
